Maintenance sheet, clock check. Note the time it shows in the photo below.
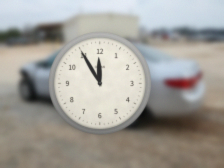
11:55
